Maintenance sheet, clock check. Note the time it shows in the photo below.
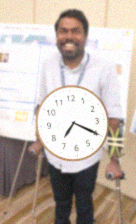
7:20
